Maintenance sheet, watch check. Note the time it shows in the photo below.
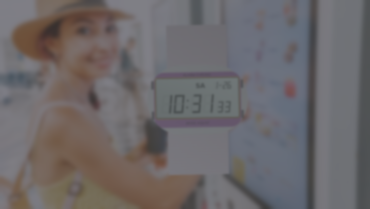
10:31:33
